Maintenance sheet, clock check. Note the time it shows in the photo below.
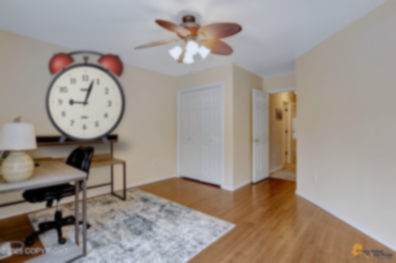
9:03
